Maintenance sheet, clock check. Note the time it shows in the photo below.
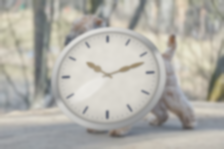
10:12
